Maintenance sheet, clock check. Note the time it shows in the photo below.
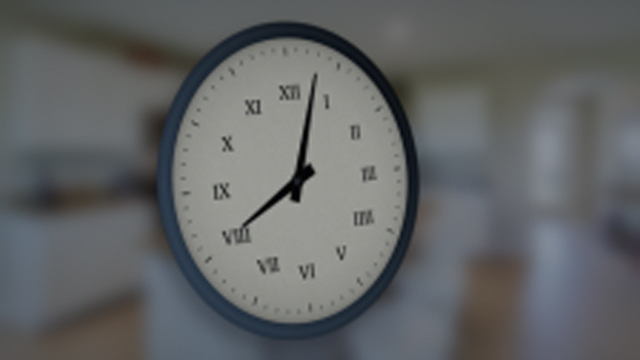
8:03
